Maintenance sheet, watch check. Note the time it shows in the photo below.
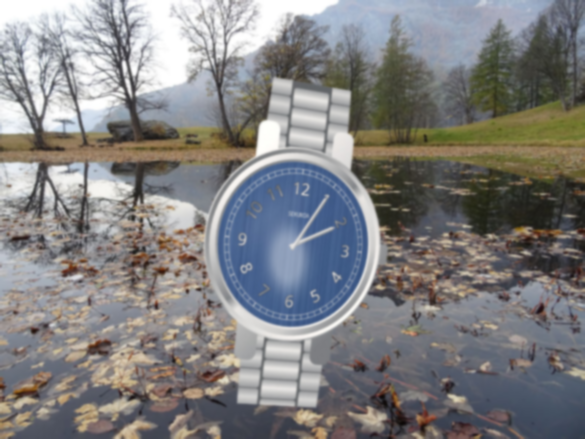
2:05
